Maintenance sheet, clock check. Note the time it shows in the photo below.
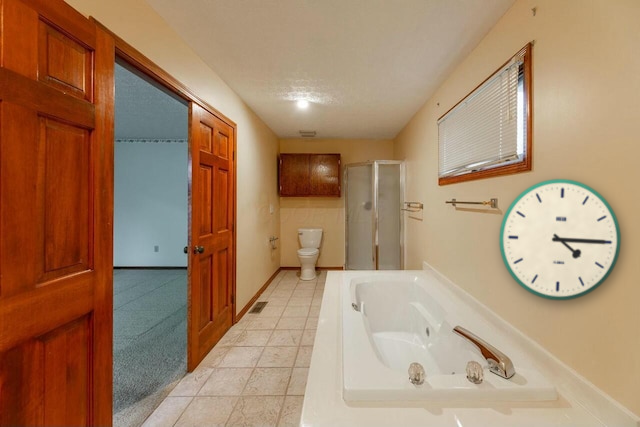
4:15
